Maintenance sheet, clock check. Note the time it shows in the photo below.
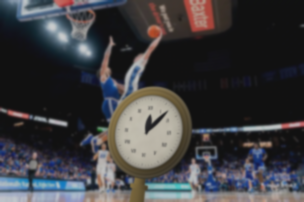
12:07
